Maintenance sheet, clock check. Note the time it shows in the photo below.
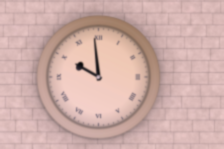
9:59
